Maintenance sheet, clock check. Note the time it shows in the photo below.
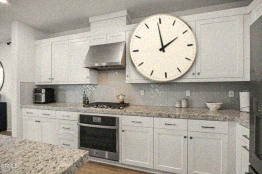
1:59
